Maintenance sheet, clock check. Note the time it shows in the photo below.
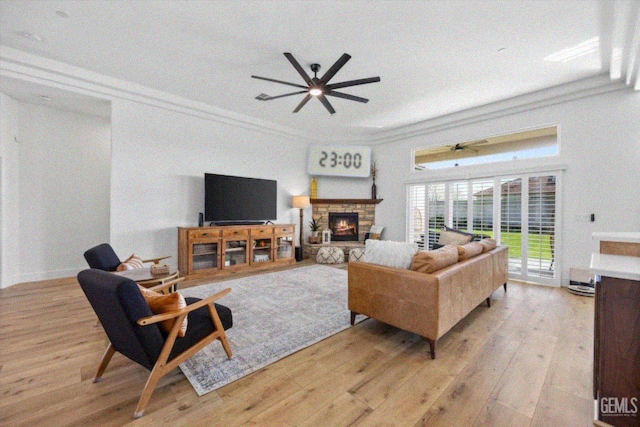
23:00
